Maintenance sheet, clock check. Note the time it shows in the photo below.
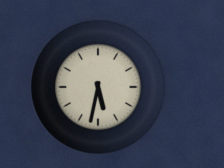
5:32
